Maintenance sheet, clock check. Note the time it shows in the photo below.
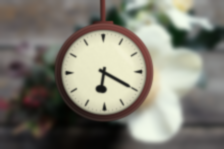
6:20
